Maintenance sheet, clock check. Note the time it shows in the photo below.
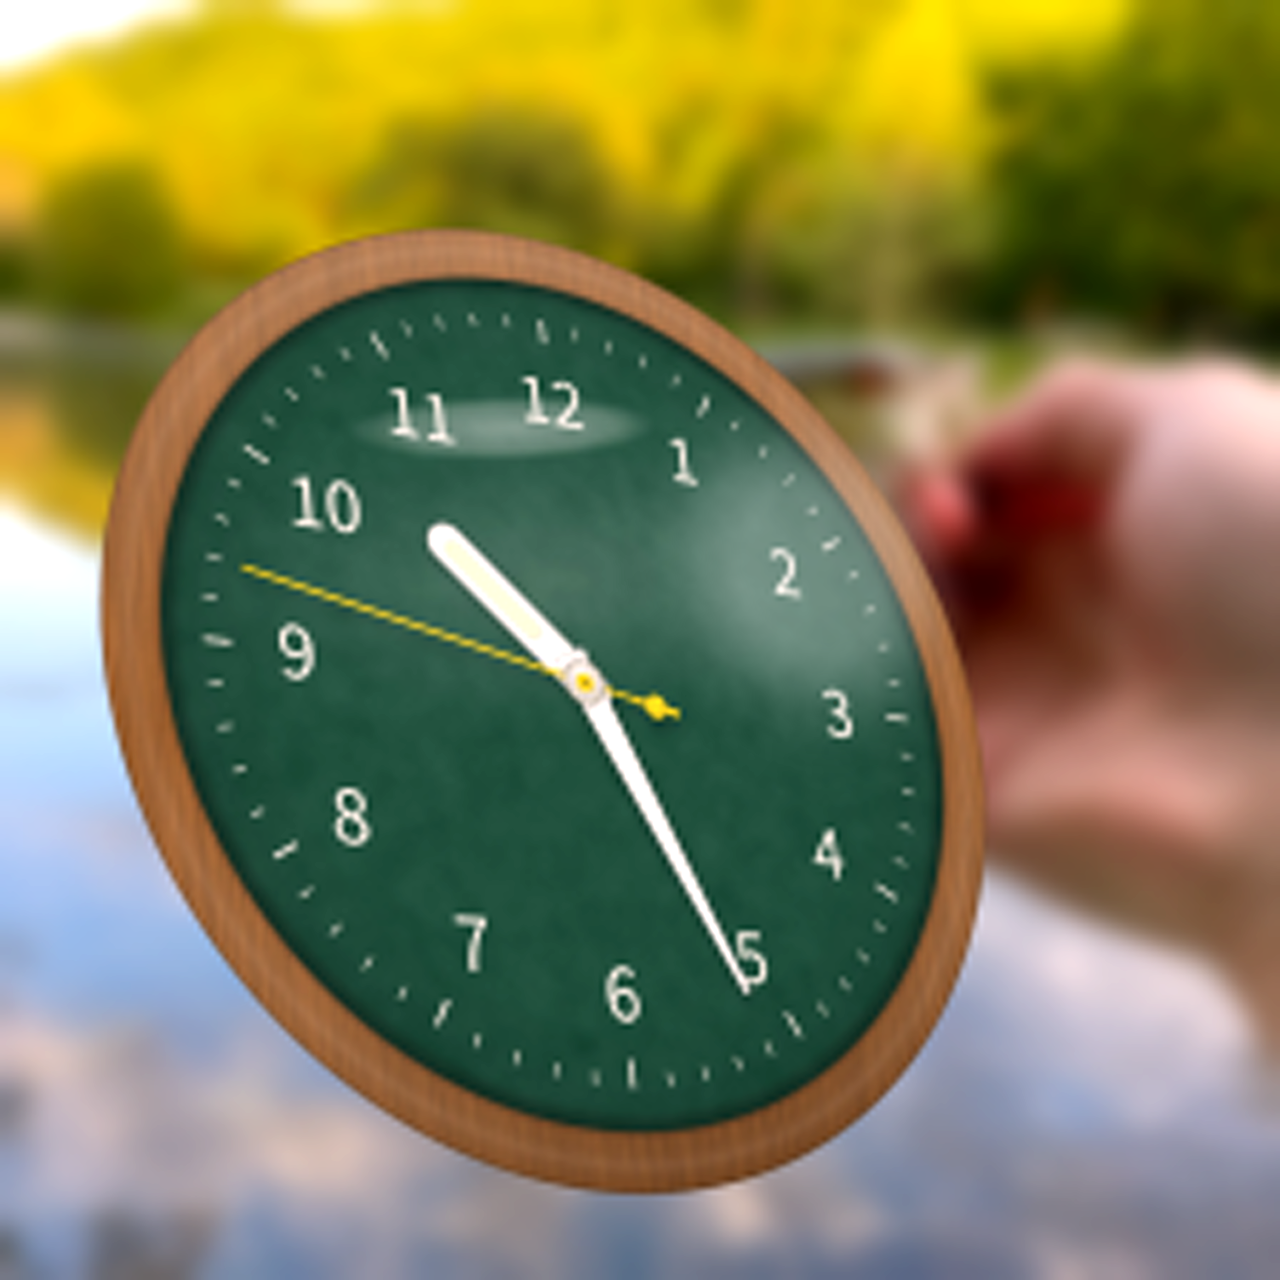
10:25:47
